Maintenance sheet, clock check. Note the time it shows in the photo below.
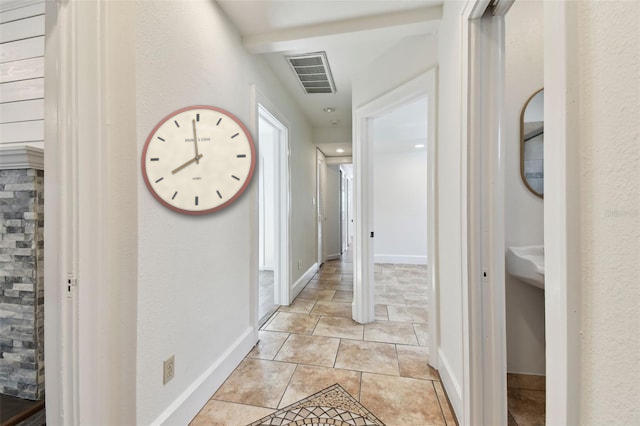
7:59
